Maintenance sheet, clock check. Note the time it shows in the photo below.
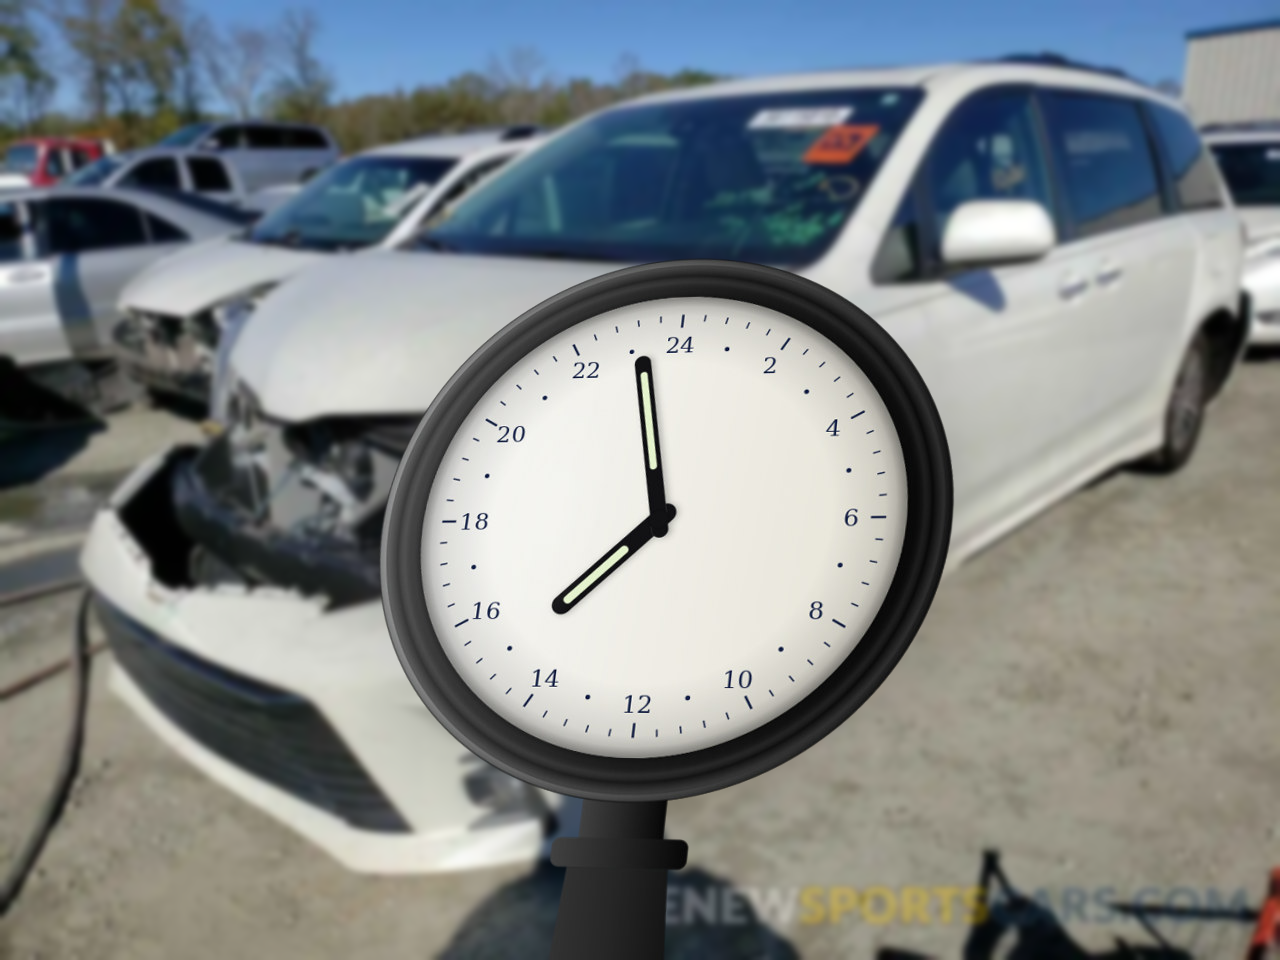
14:58
